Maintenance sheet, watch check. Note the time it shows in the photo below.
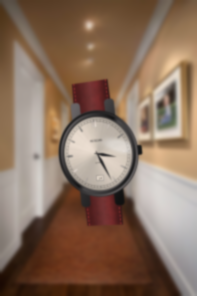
3:26
